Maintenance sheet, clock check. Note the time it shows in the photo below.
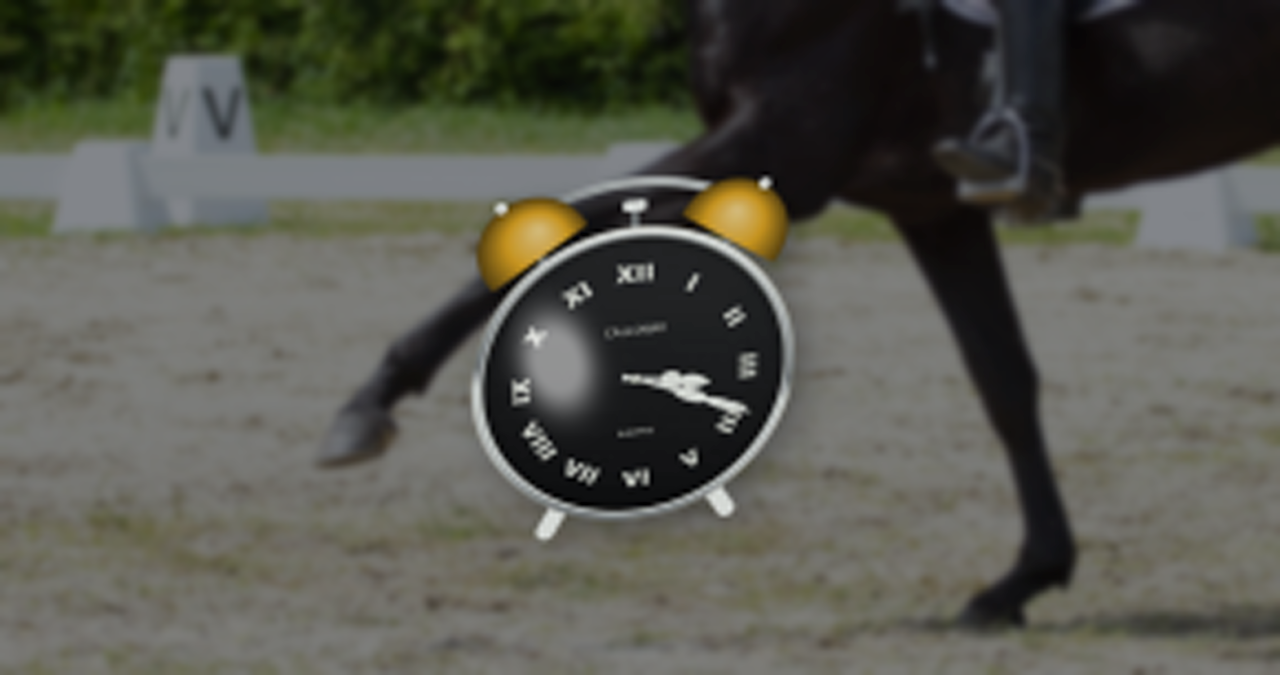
3:19
